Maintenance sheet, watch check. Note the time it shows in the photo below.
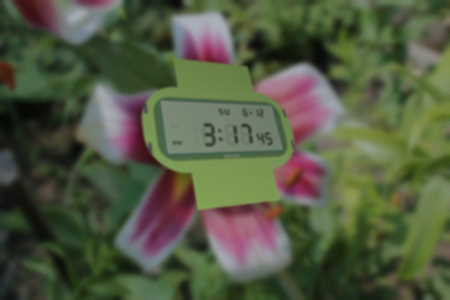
3:17:45
